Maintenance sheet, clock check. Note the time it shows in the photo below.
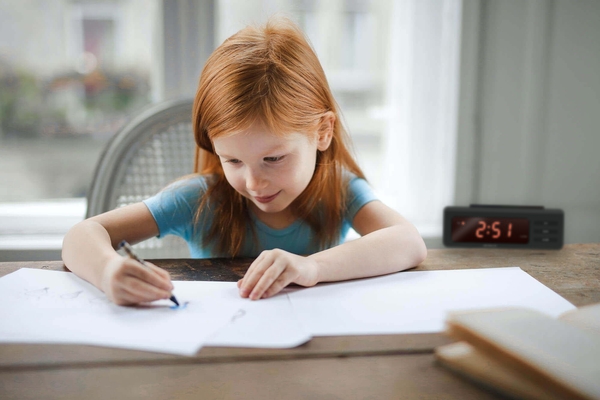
2:51
